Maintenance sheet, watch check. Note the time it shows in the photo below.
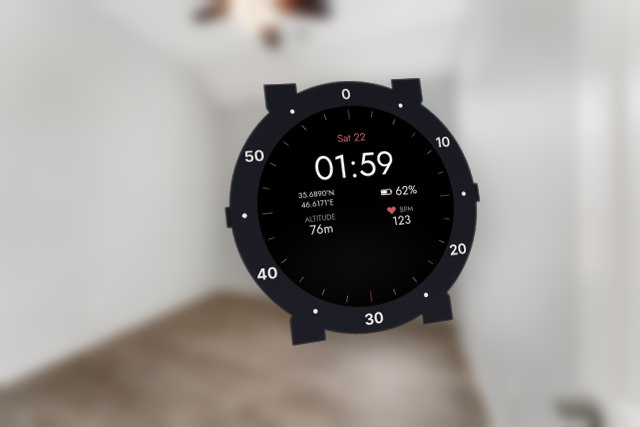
1:59
